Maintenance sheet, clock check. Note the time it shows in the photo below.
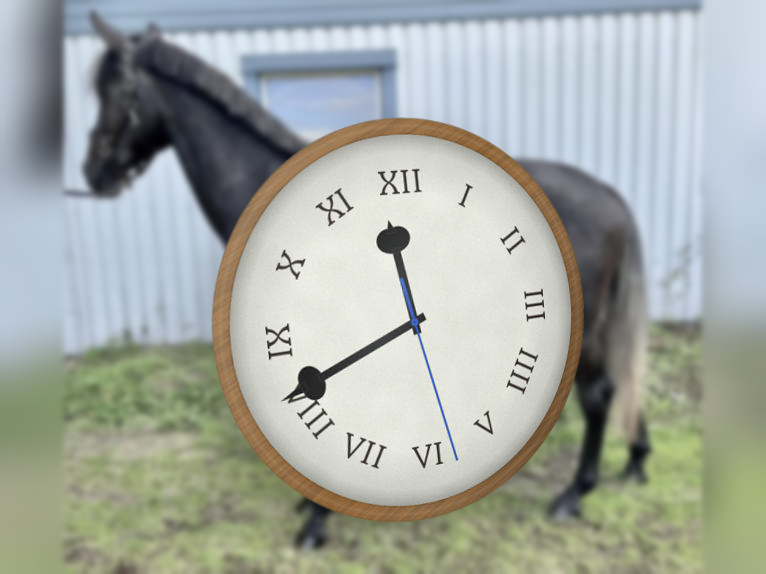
11:41:28
